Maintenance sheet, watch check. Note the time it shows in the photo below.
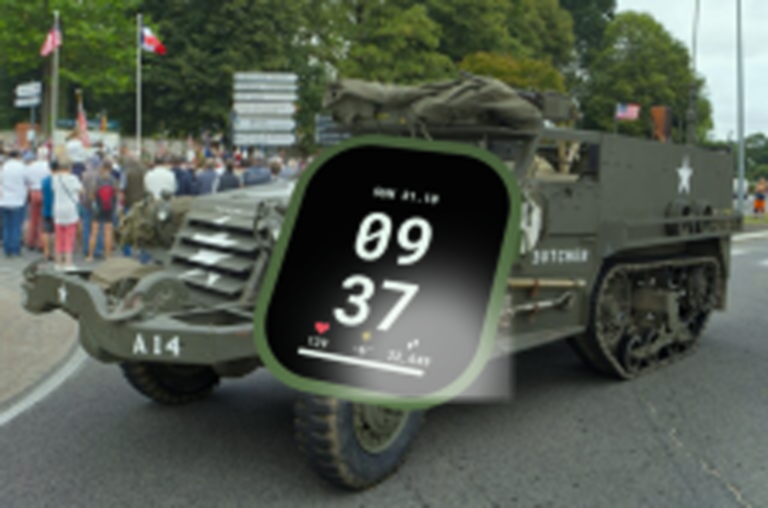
9:37
